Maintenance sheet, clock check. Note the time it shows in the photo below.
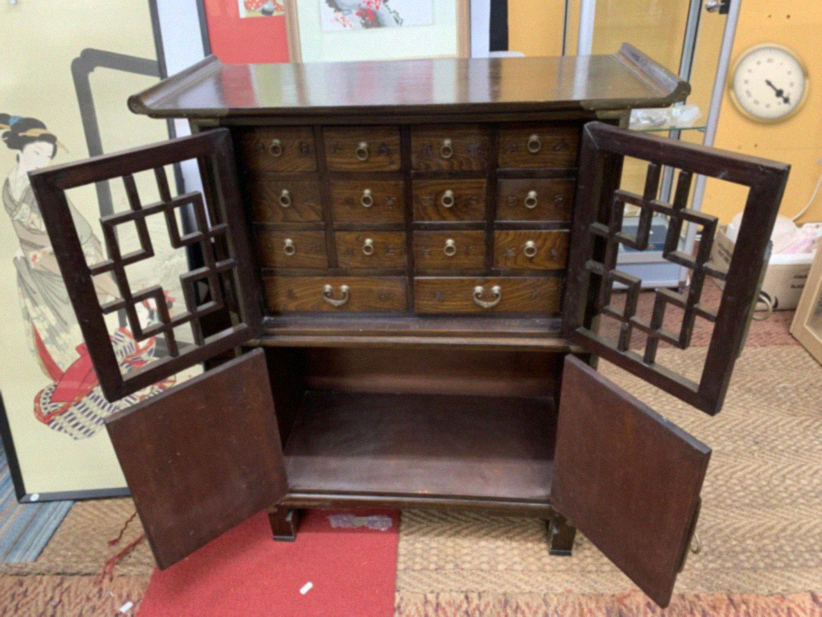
4:22
